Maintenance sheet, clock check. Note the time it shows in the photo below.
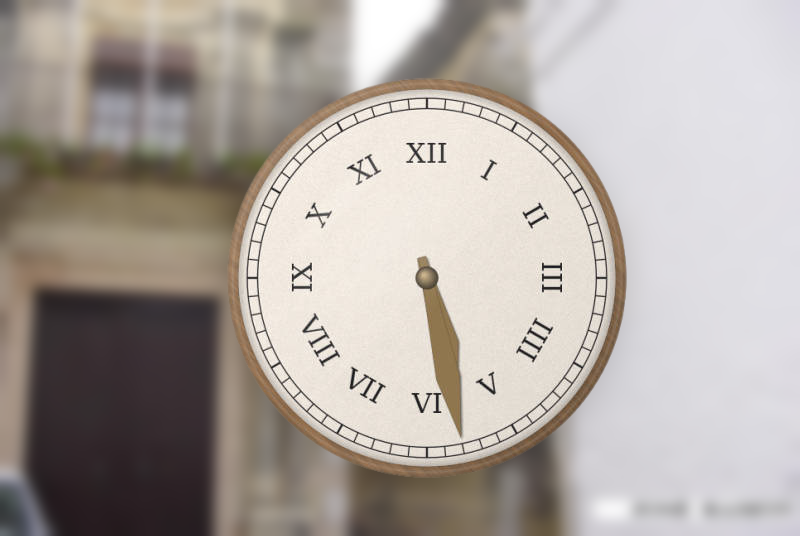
5:28
